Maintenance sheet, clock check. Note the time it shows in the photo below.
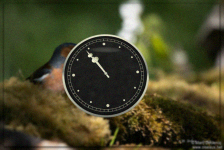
10:54
